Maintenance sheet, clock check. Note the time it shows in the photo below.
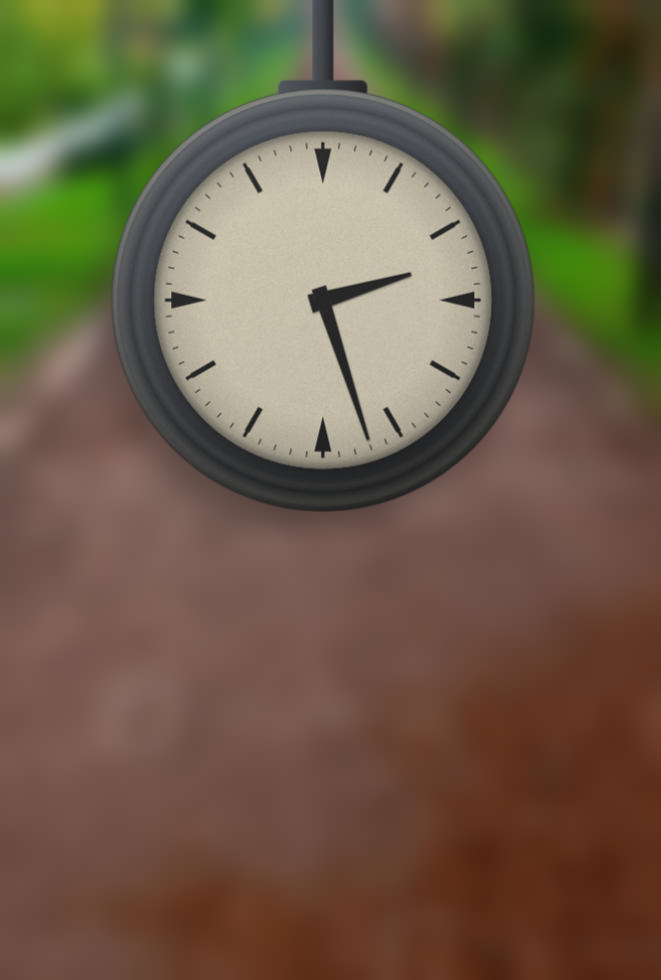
2:27
